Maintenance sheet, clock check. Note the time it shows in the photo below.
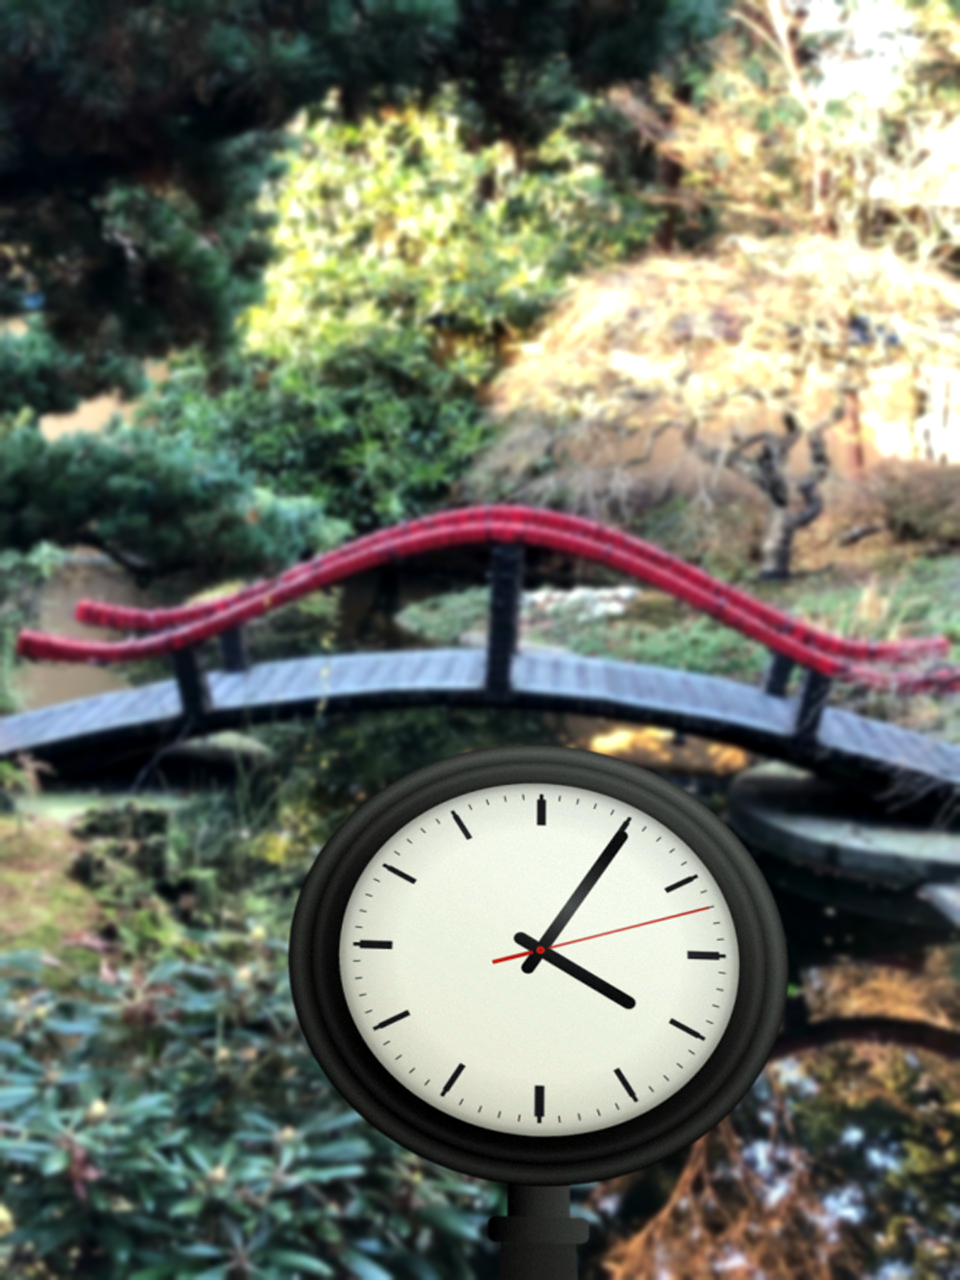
4:05:12
